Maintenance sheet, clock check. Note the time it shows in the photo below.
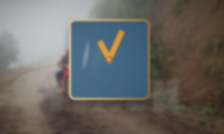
11:04
